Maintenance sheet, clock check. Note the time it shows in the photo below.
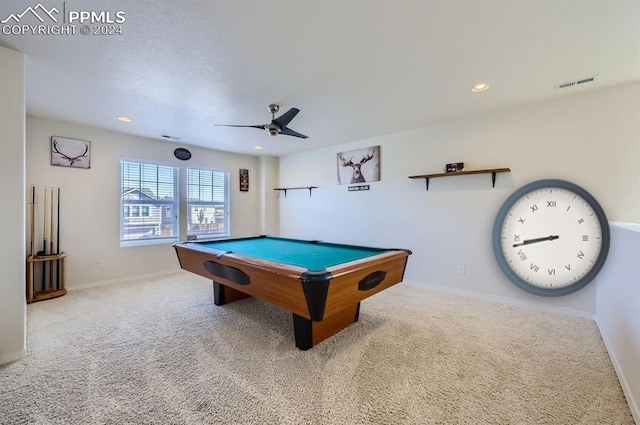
8:43
